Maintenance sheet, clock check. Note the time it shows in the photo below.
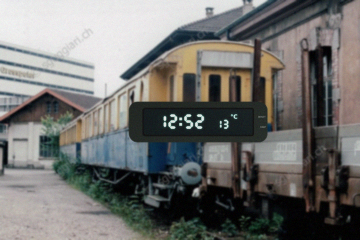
12:52
